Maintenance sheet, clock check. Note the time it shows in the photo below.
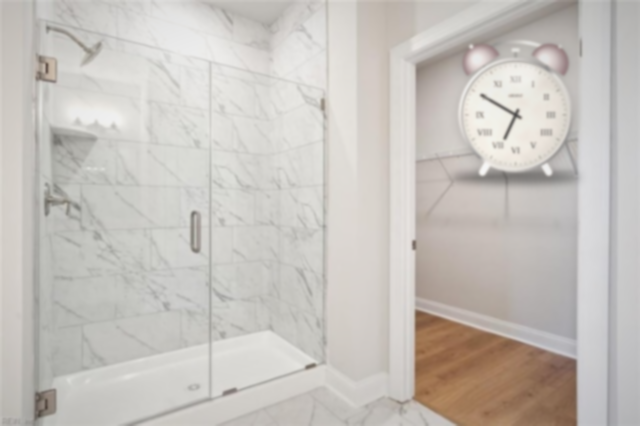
6:50
